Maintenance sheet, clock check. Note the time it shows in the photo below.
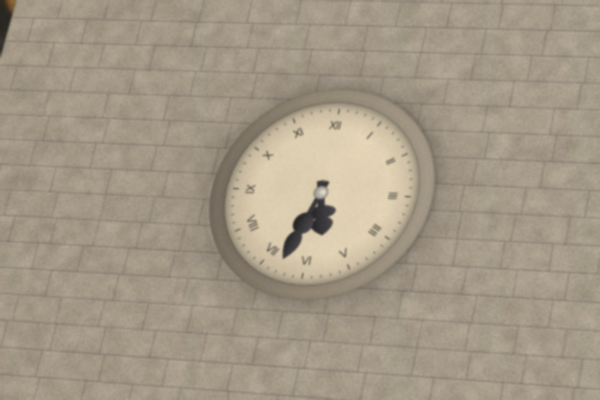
5:33
